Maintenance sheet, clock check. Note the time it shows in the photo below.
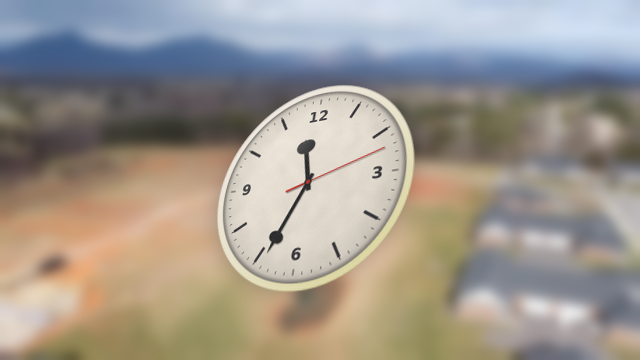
11:34:12
